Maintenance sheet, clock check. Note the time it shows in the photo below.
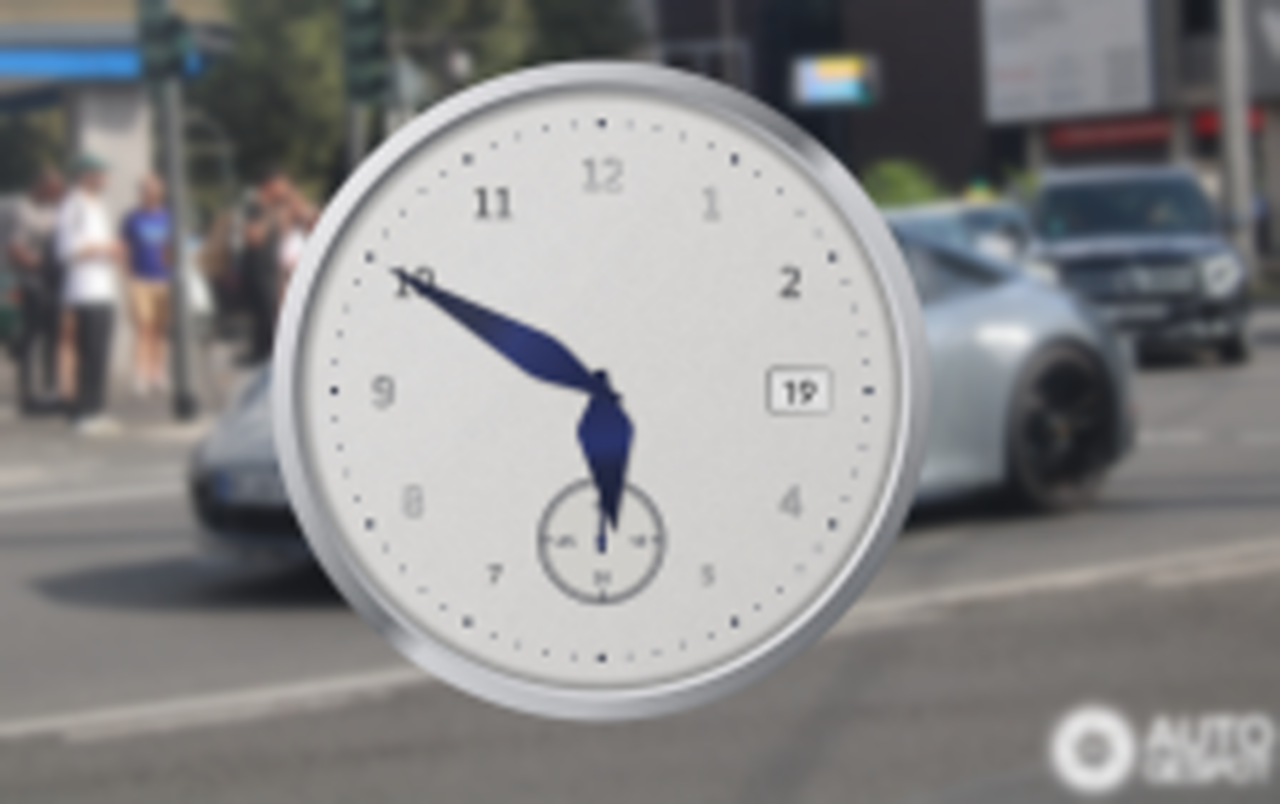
5:50
